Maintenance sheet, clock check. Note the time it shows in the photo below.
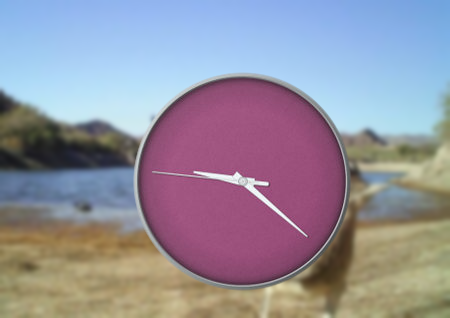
9:21:46
